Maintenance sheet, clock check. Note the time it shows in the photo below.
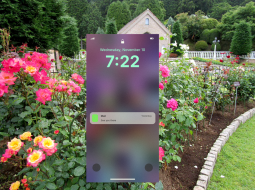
7:22
